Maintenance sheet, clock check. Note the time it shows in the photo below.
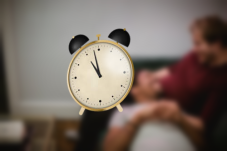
10:58
